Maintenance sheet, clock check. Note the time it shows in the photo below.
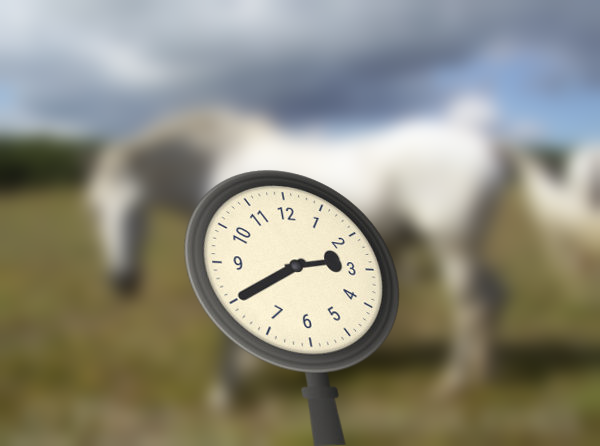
2:40
